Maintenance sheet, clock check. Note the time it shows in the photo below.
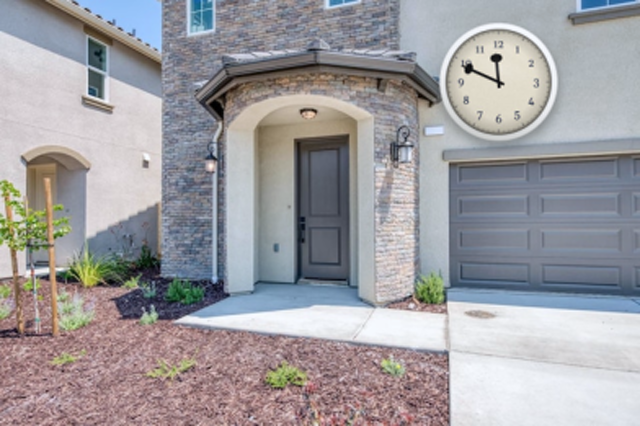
11:49
